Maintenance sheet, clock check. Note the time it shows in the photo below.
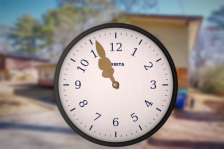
10:56
